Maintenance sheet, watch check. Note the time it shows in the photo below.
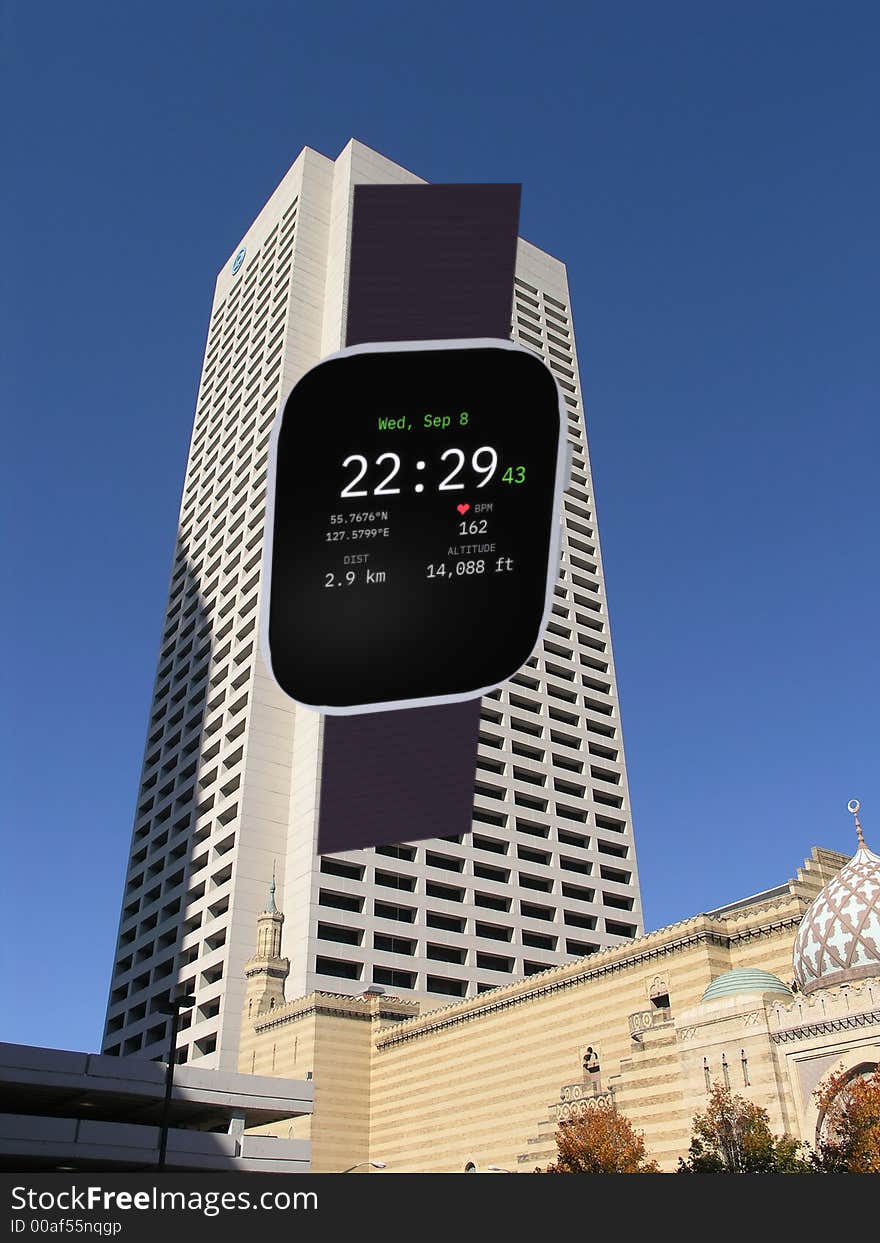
22:29:43
